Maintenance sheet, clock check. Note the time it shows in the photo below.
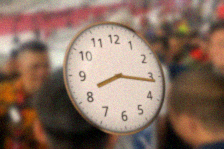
8:16
